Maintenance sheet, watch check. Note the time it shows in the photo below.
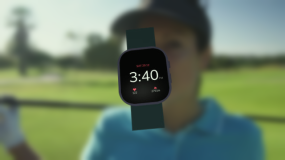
3:40
